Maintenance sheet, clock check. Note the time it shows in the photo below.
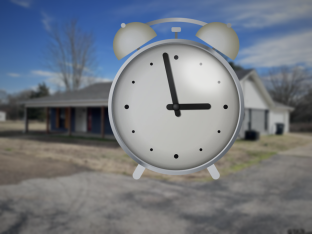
2:58
